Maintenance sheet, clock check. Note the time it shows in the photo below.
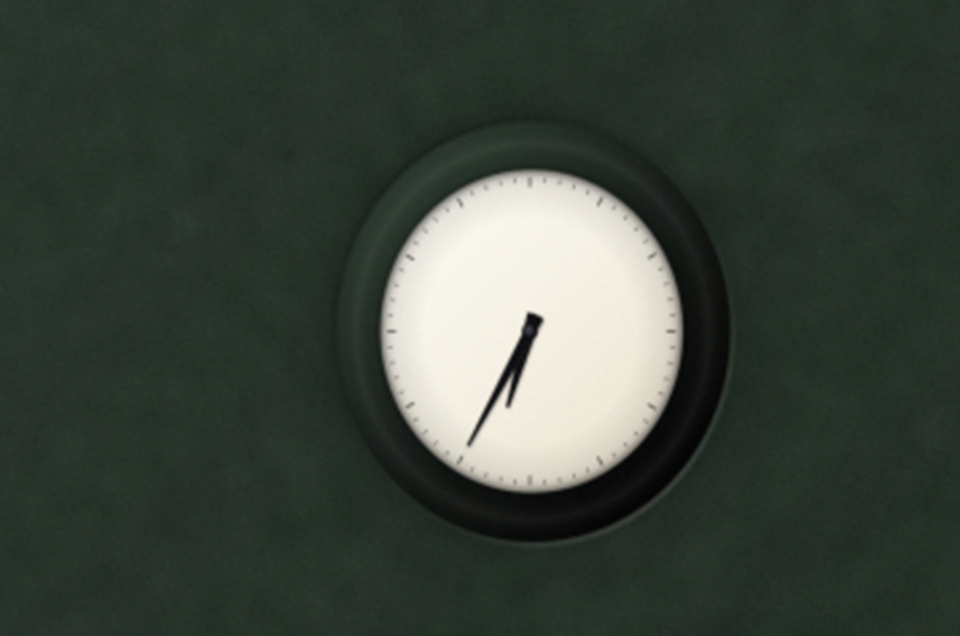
6:35
